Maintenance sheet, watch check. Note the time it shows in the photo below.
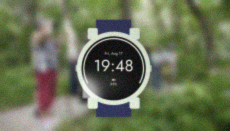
19:48
